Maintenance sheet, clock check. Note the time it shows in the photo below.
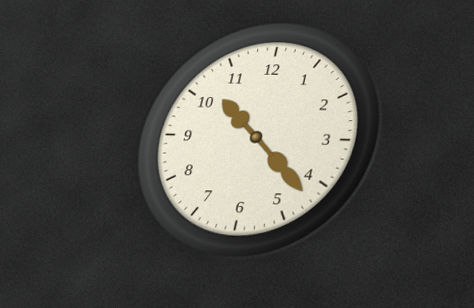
10:22
